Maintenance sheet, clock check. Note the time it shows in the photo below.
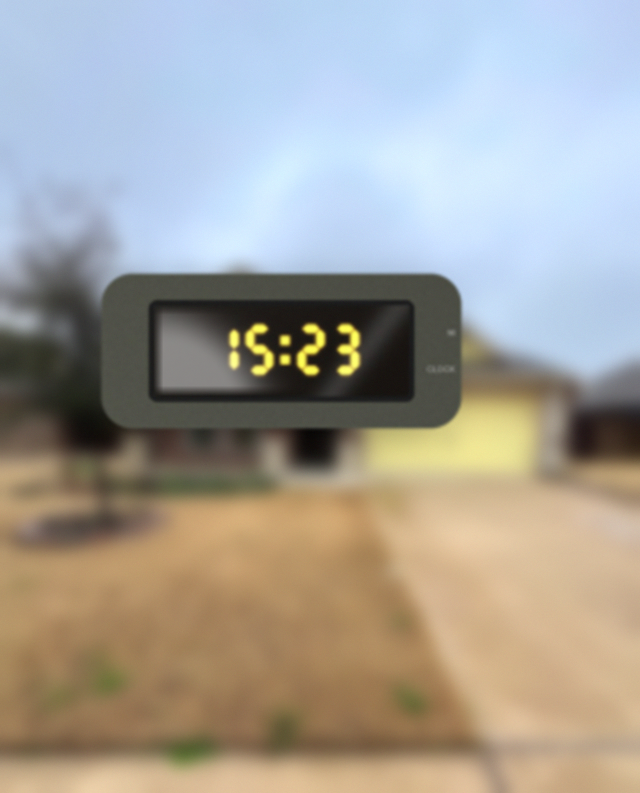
15:23
